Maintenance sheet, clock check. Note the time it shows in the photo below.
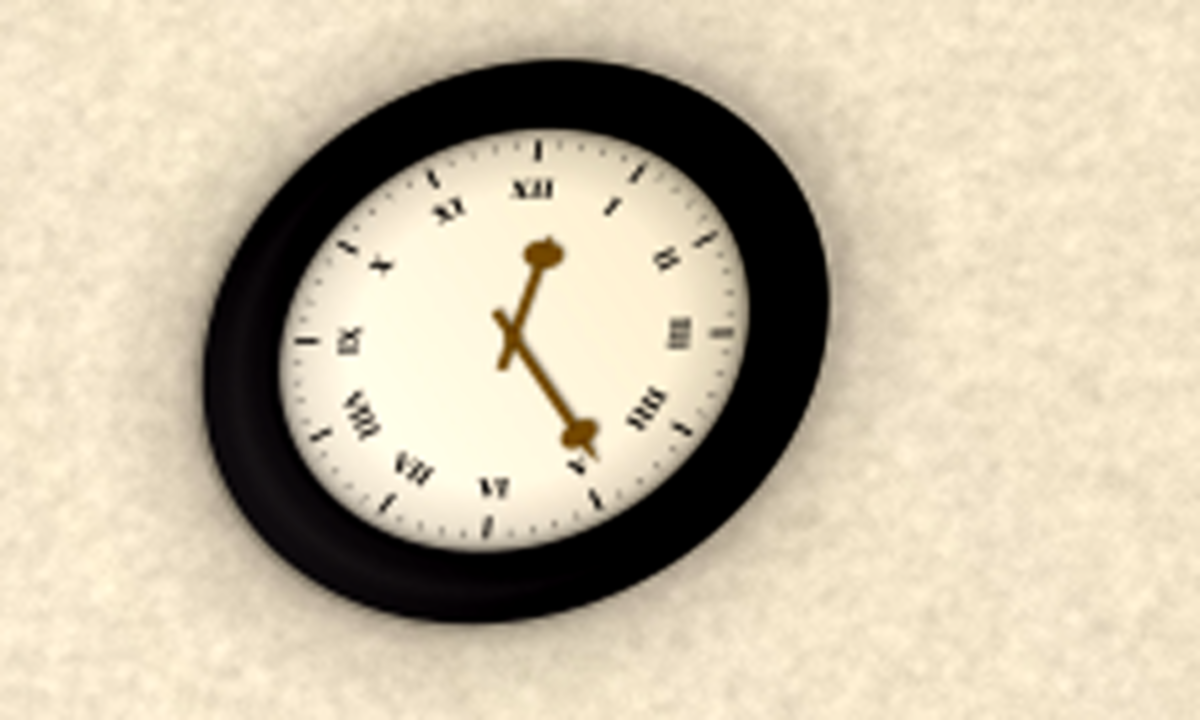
12:24
